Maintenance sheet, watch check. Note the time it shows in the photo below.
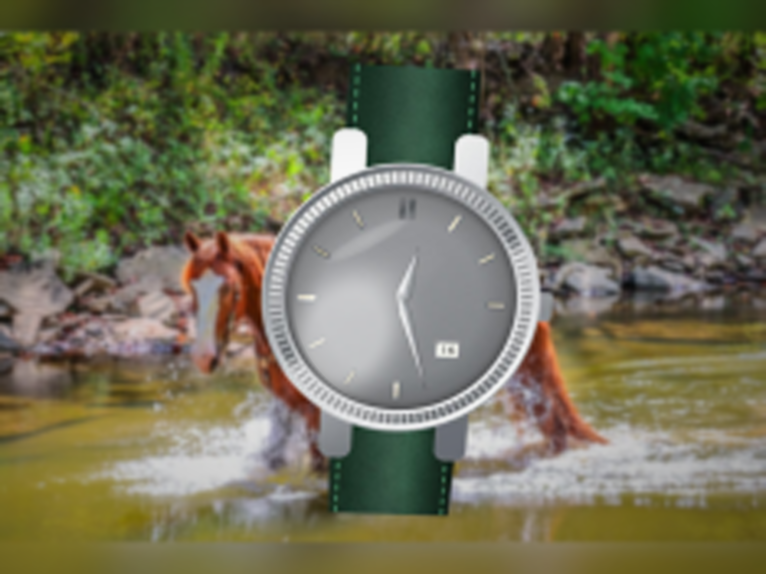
12:27
